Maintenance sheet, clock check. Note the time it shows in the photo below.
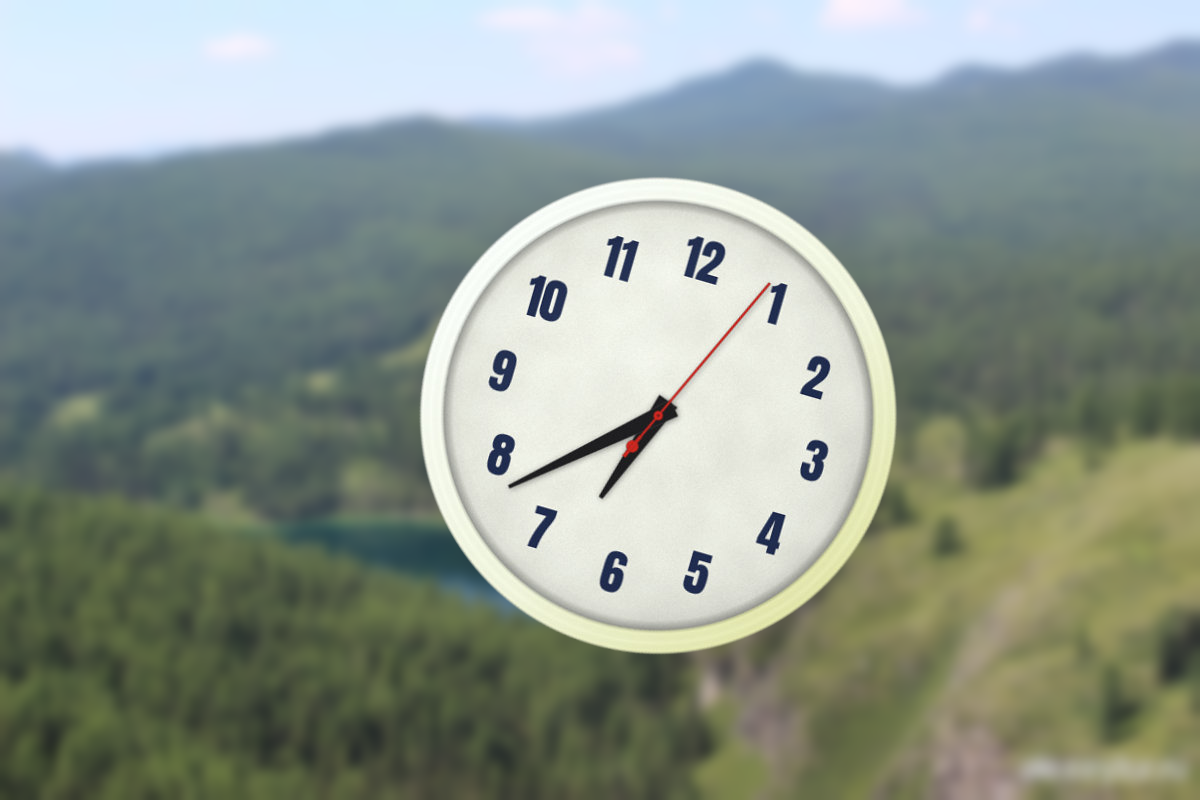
6:38:04
